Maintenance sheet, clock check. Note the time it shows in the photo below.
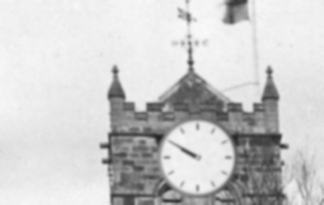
9:50
